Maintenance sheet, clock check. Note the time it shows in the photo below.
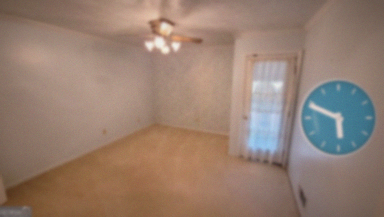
5:49
